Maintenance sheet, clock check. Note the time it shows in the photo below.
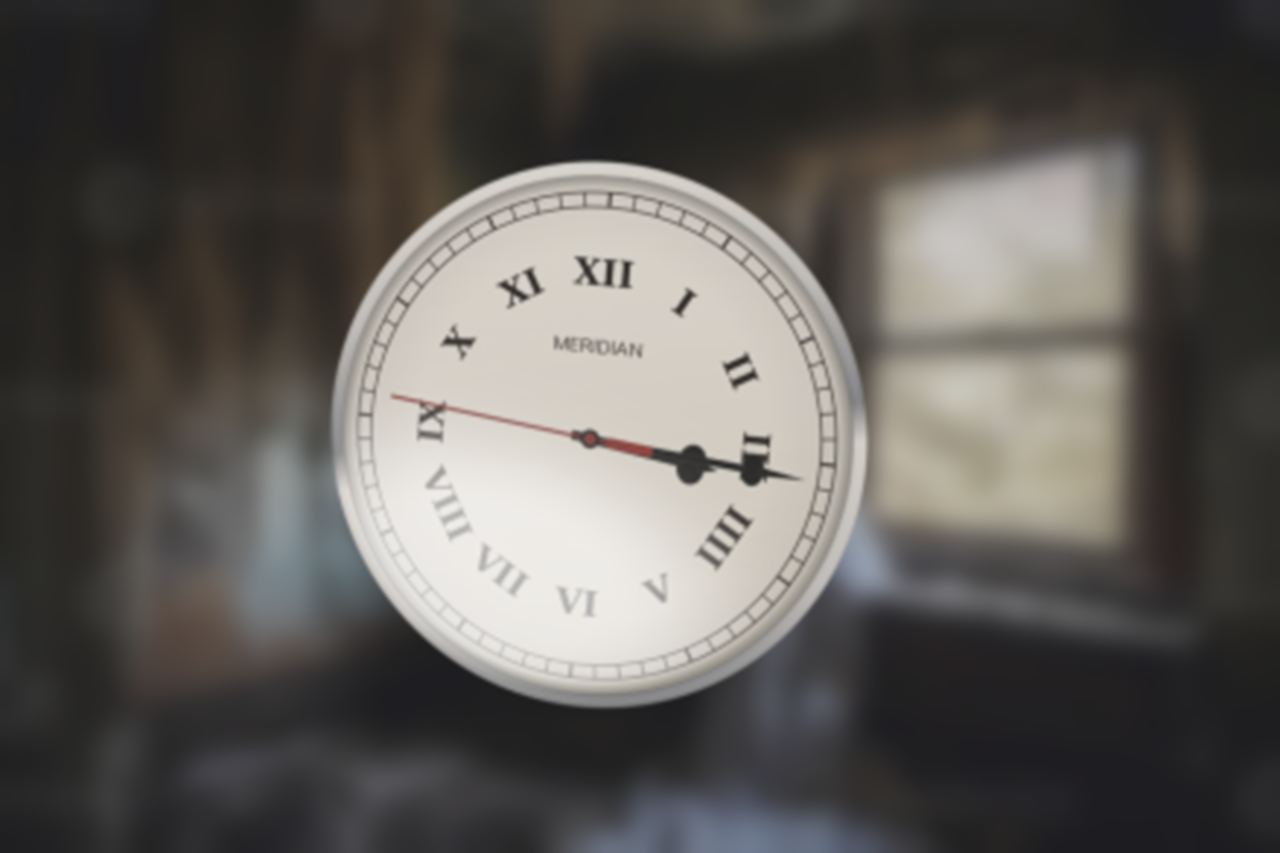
3:15:46
